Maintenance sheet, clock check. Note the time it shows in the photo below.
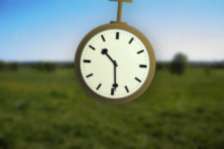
10:29
